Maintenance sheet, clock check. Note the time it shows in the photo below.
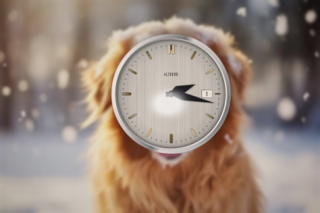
2:17
